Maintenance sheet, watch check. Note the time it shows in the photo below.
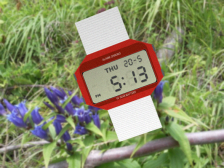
5:13
